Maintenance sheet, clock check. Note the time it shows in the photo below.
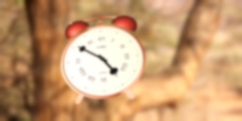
4:51
